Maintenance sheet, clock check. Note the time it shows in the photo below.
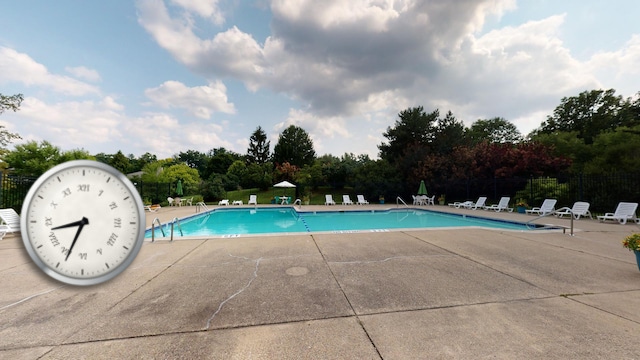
8:34
